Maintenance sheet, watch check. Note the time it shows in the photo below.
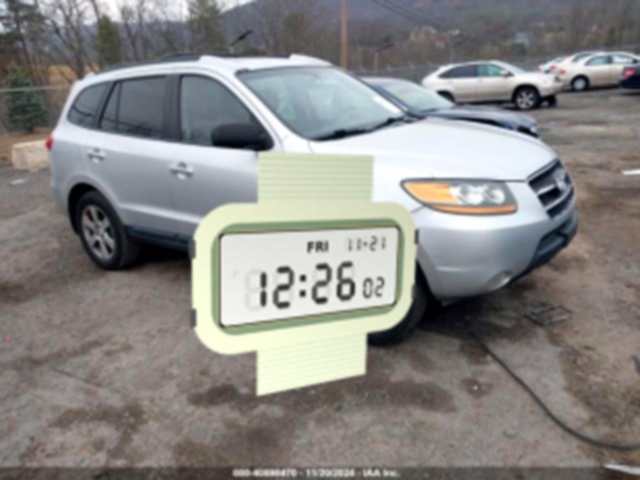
12:26:02
